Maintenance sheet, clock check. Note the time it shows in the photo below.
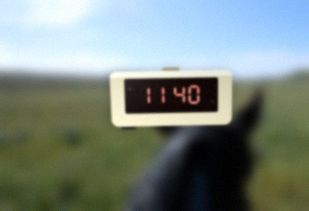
11:40
